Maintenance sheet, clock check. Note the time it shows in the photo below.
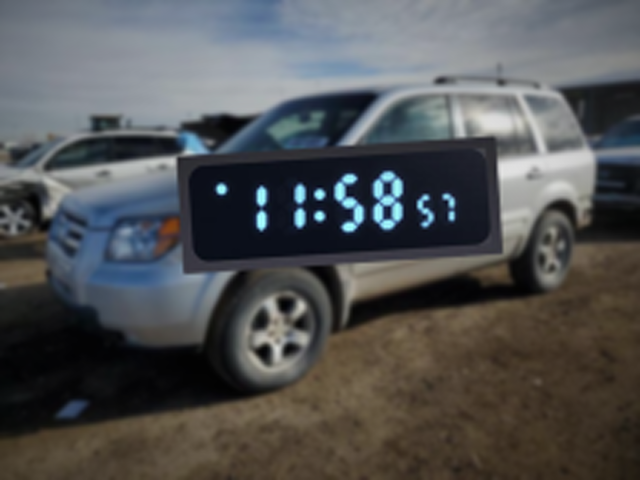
11:58:57
